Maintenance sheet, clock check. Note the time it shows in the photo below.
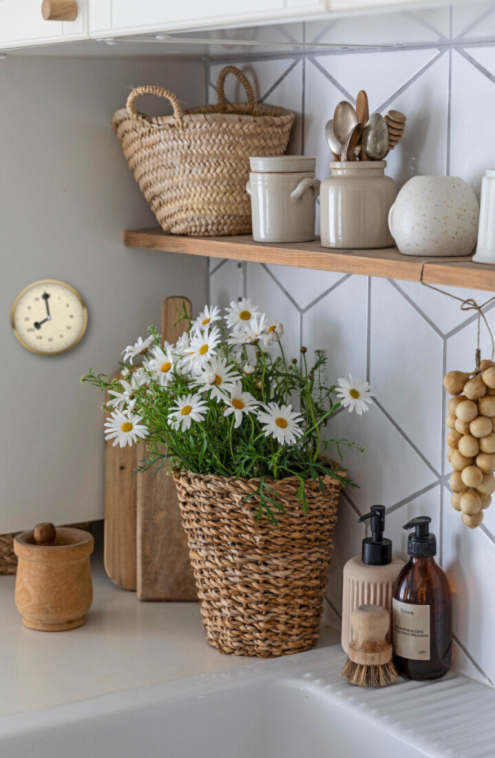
7:59
